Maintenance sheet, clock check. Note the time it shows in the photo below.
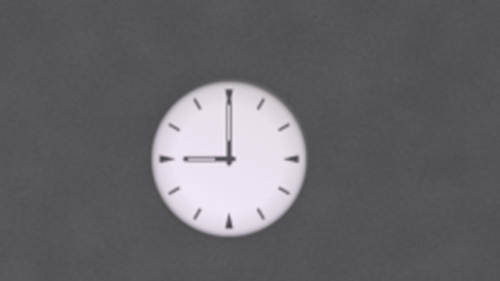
9:00
